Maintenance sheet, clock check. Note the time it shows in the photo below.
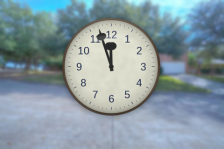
11:57
